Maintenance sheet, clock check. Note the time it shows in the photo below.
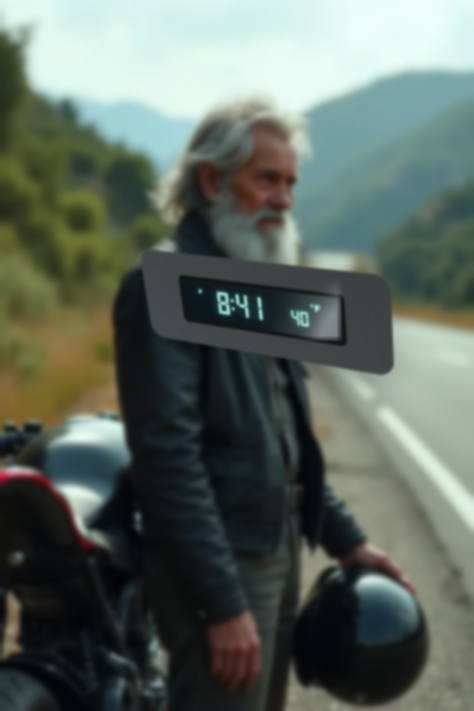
8:41
